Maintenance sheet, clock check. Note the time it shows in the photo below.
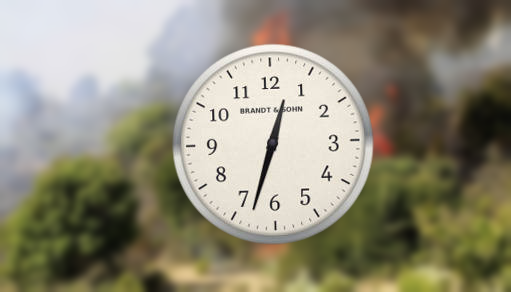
12:33
